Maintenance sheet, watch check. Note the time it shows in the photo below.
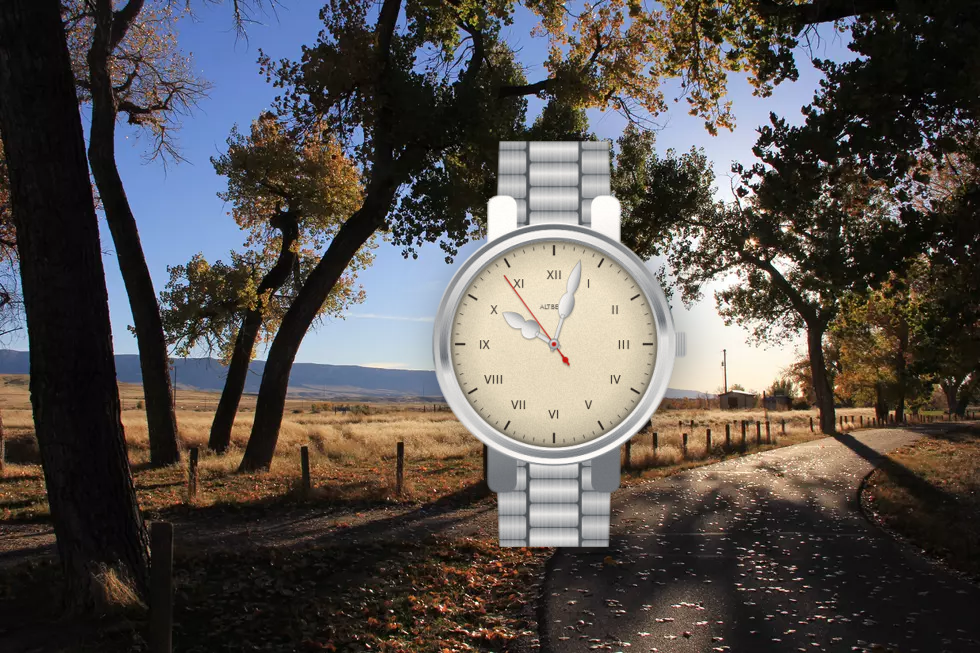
10:02:54
